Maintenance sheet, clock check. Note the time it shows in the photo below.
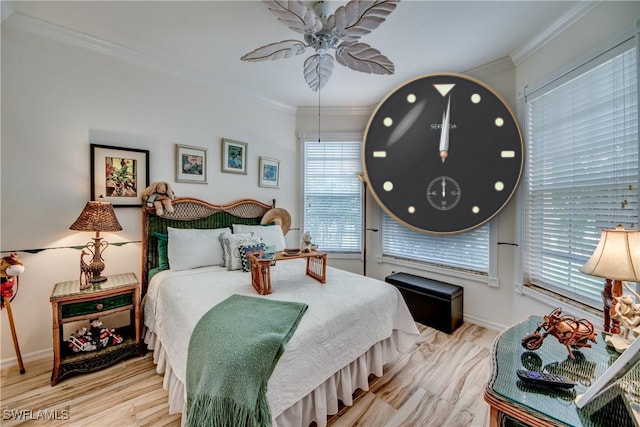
12:01
